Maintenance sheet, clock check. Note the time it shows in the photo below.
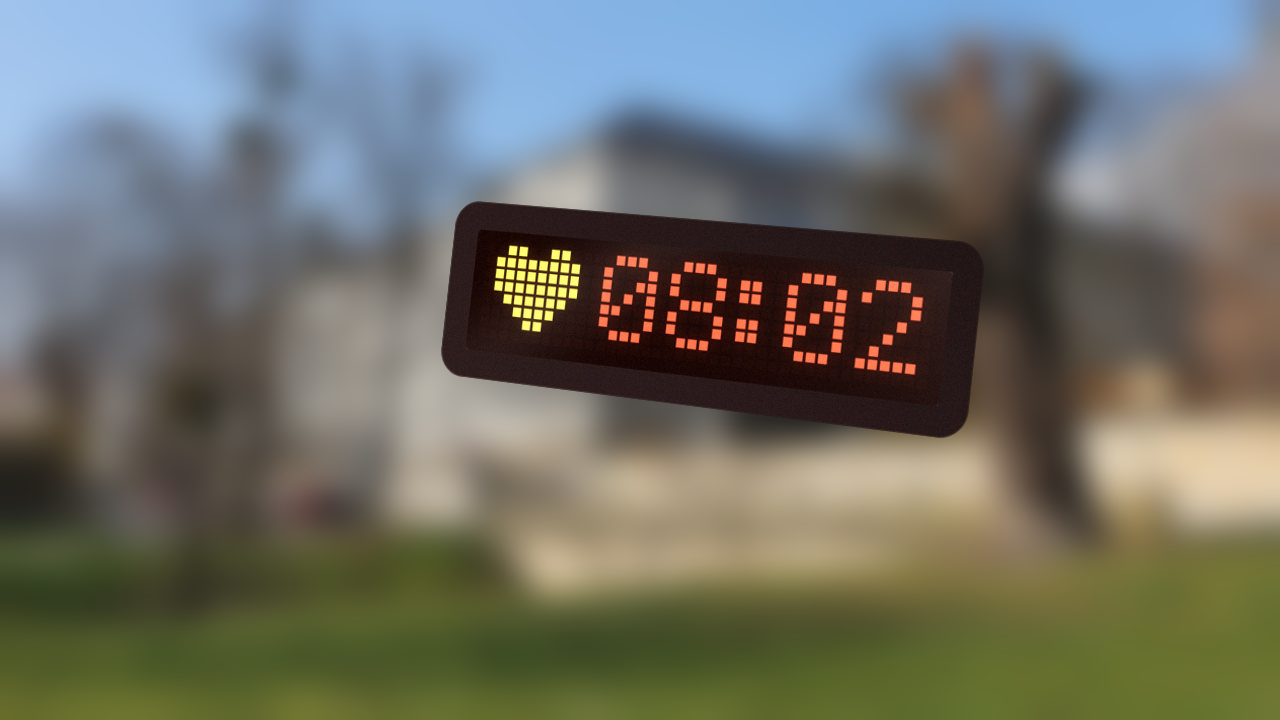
8:02
